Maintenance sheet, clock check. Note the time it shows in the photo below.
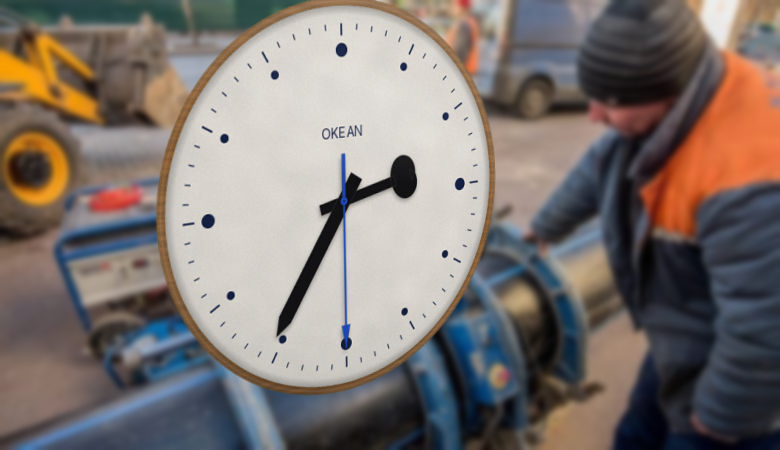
2:35:30
